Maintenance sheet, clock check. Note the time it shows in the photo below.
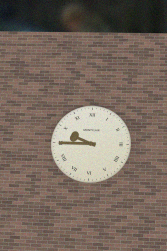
9:45
